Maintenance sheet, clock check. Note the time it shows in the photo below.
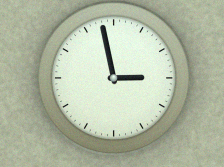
2:58
